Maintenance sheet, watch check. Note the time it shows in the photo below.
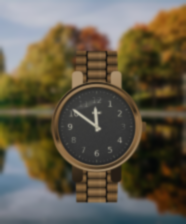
11:51
